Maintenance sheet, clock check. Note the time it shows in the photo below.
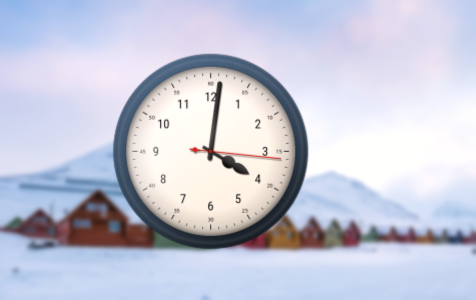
4:01:16
